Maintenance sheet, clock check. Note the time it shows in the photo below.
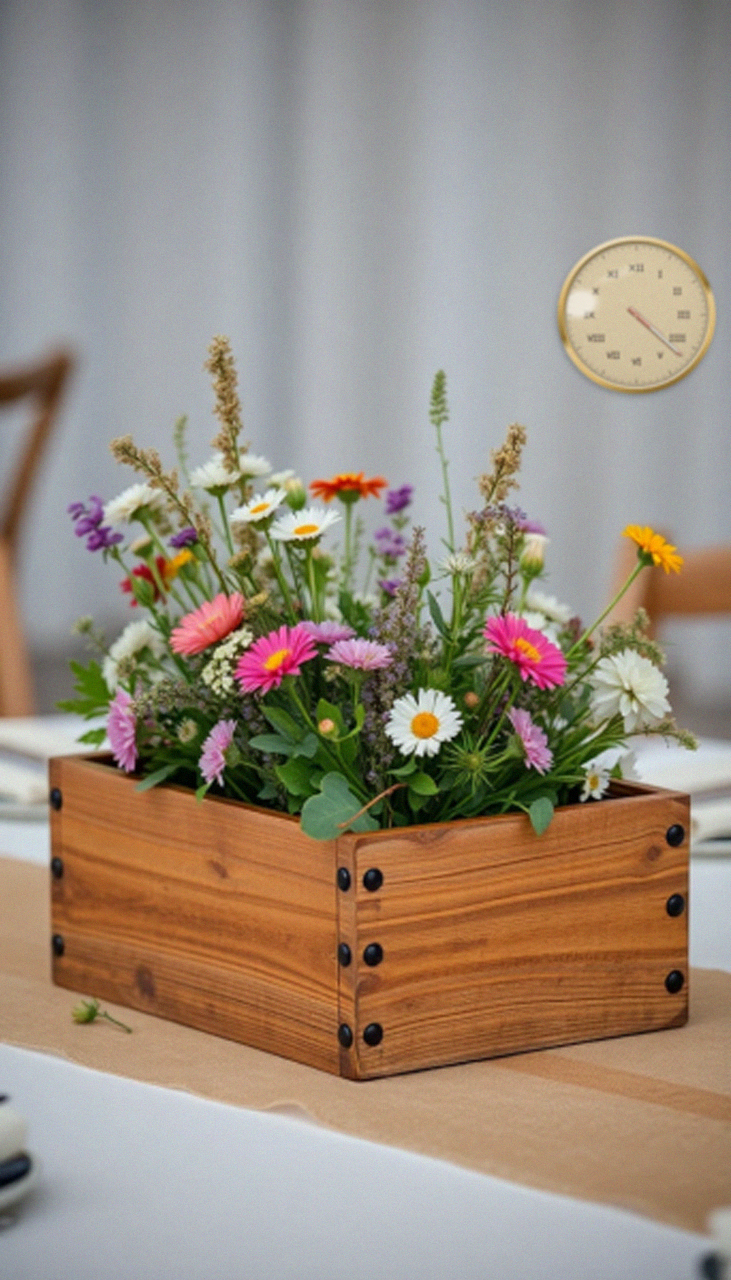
4:22
